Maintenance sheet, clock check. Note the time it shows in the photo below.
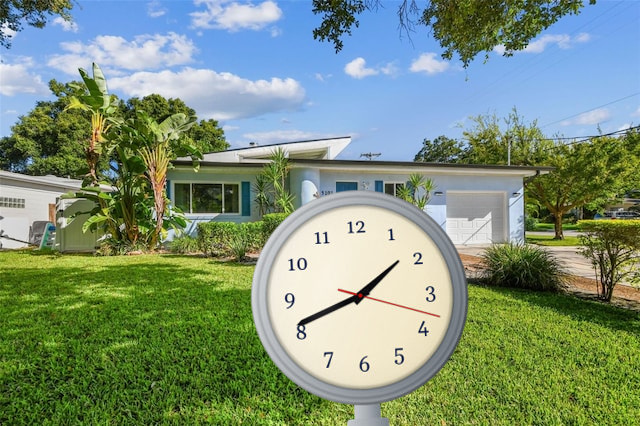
1:41:18
